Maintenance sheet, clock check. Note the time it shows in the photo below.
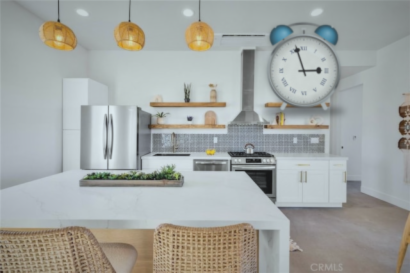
2:57
